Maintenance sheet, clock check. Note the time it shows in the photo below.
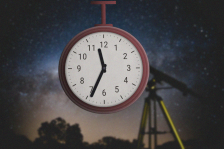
11:34
